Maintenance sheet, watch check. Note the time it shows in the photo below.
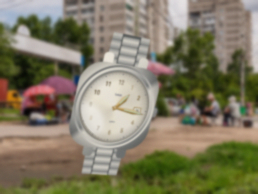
1:16
